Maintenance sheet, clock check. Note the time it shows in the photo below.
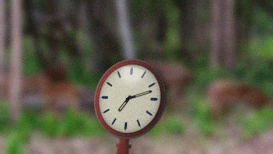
7:12
